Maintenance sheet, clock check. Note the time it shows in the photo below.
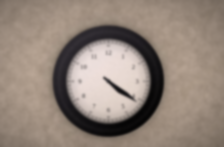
4:21
